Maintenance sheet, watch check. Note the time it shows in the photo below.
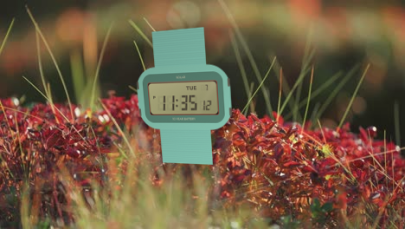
11:35:12
